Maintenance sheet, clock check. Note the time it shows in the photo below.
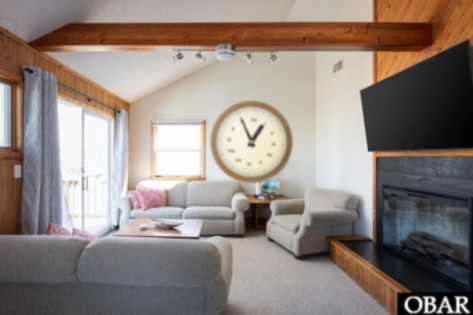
12:55
